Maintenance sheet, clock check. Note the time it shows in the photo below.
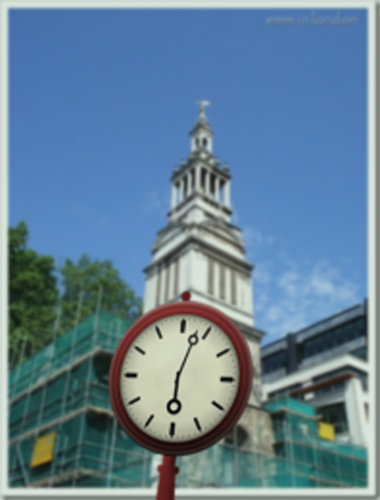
6:03
